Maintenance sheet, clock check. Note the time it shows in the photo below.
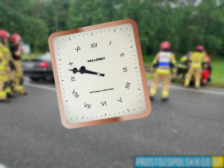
9:48
